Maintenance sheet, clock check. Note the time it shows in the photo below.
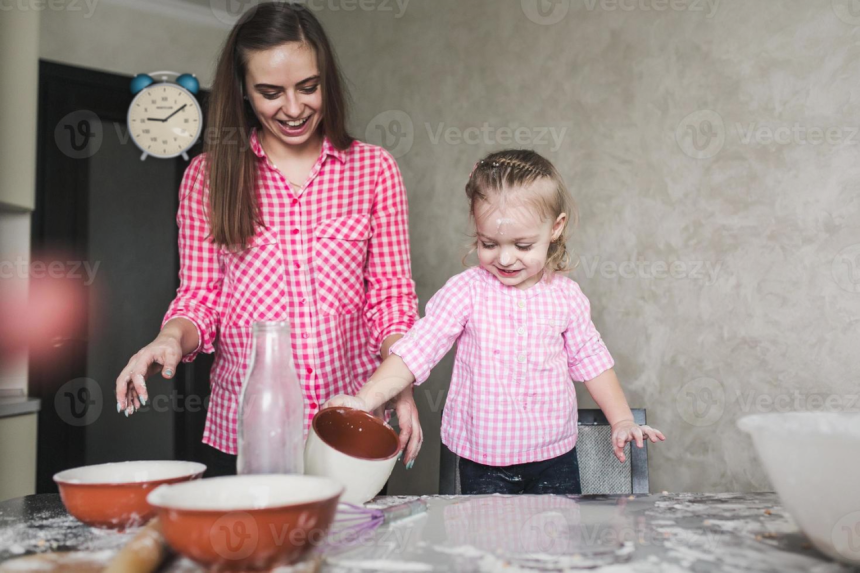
9:09
